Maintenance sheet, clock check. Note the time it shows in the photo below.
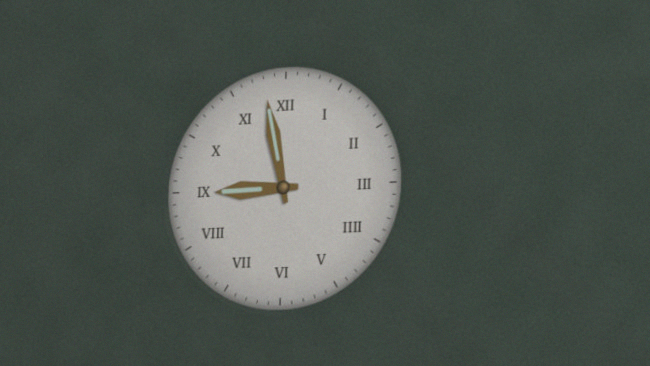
8:58
